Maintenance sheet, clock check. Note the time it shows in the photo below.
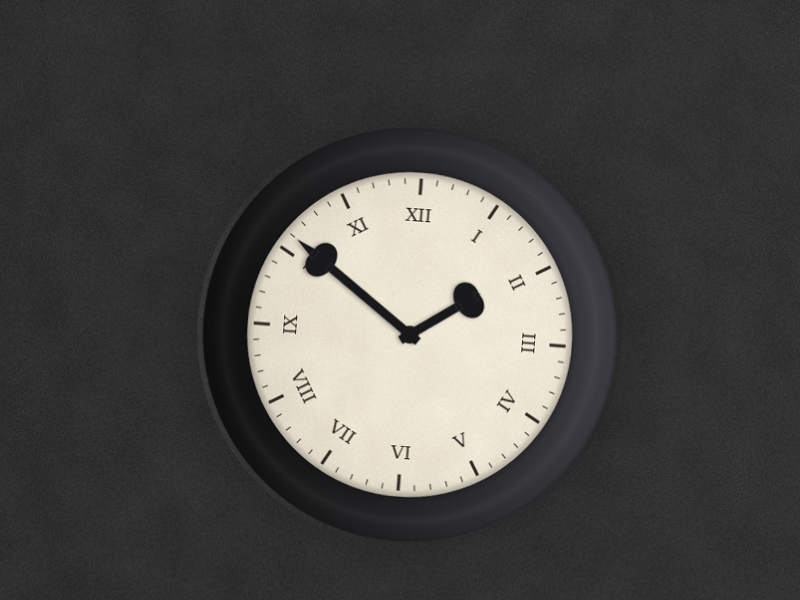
1:51
